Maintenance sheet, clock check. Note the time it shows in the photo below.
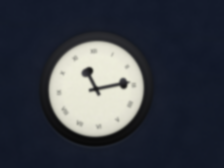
11:14
